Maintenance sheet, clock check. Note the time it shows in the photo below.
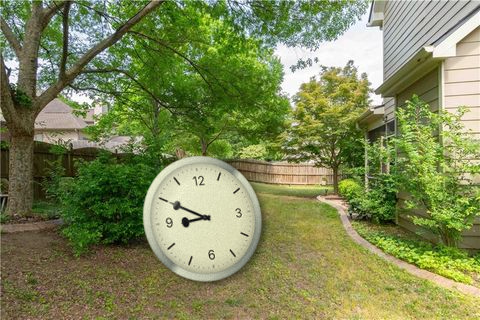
8:50
